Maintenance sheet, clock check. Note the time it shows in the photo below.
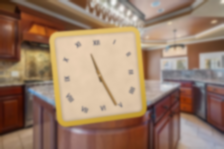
11:26
